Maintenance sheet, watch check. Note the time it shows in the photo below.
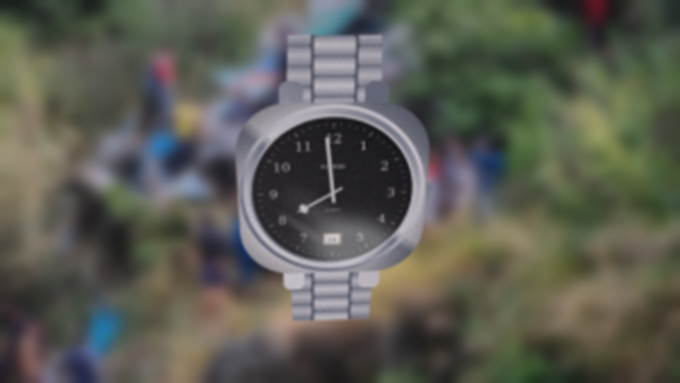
7:59
